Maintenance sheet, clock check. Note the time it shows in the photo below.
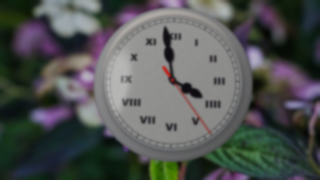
3:58:24
